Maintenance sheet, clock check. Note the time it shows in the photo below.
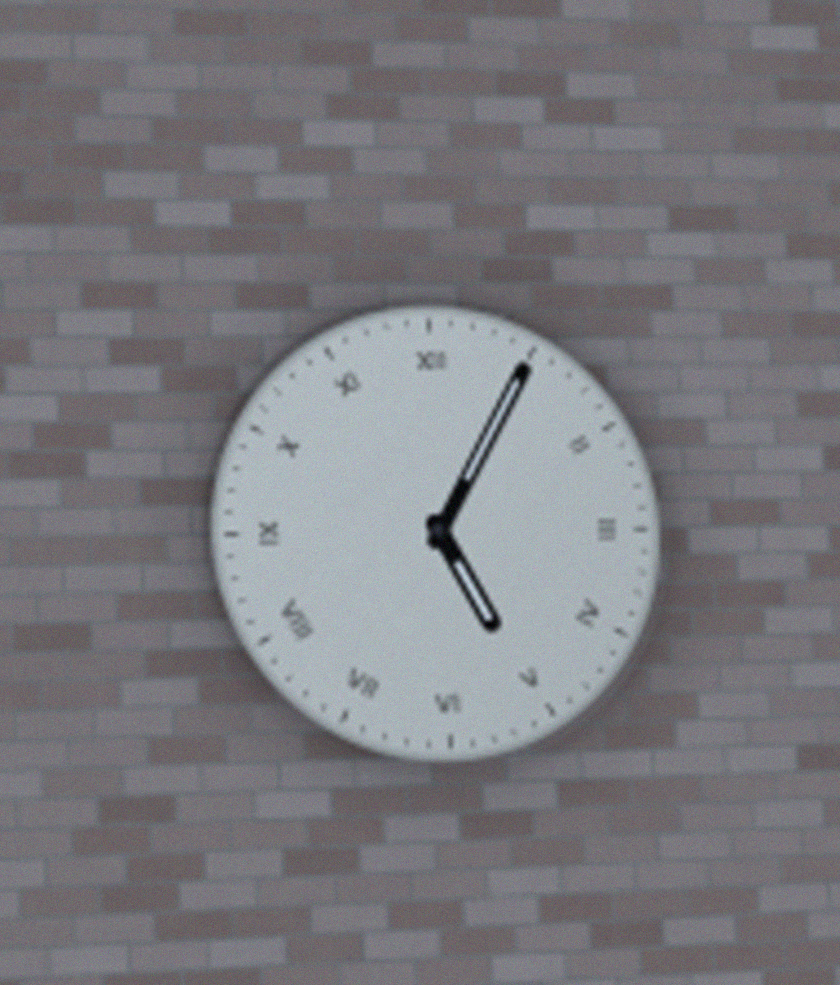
5:05
